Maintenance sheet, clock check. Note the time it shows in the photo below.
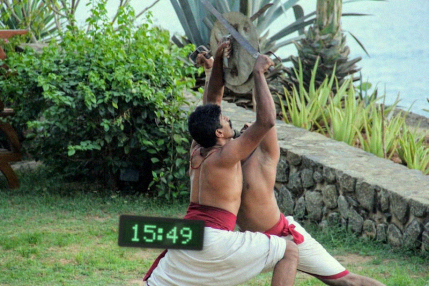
15:49
